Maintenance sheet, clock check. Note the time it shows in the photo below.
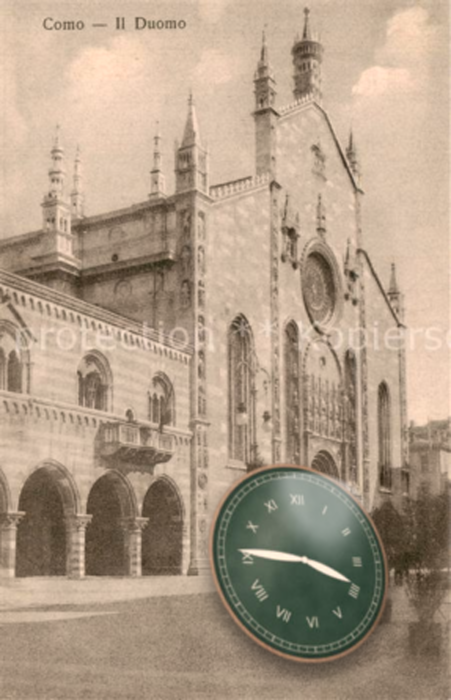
3:46
